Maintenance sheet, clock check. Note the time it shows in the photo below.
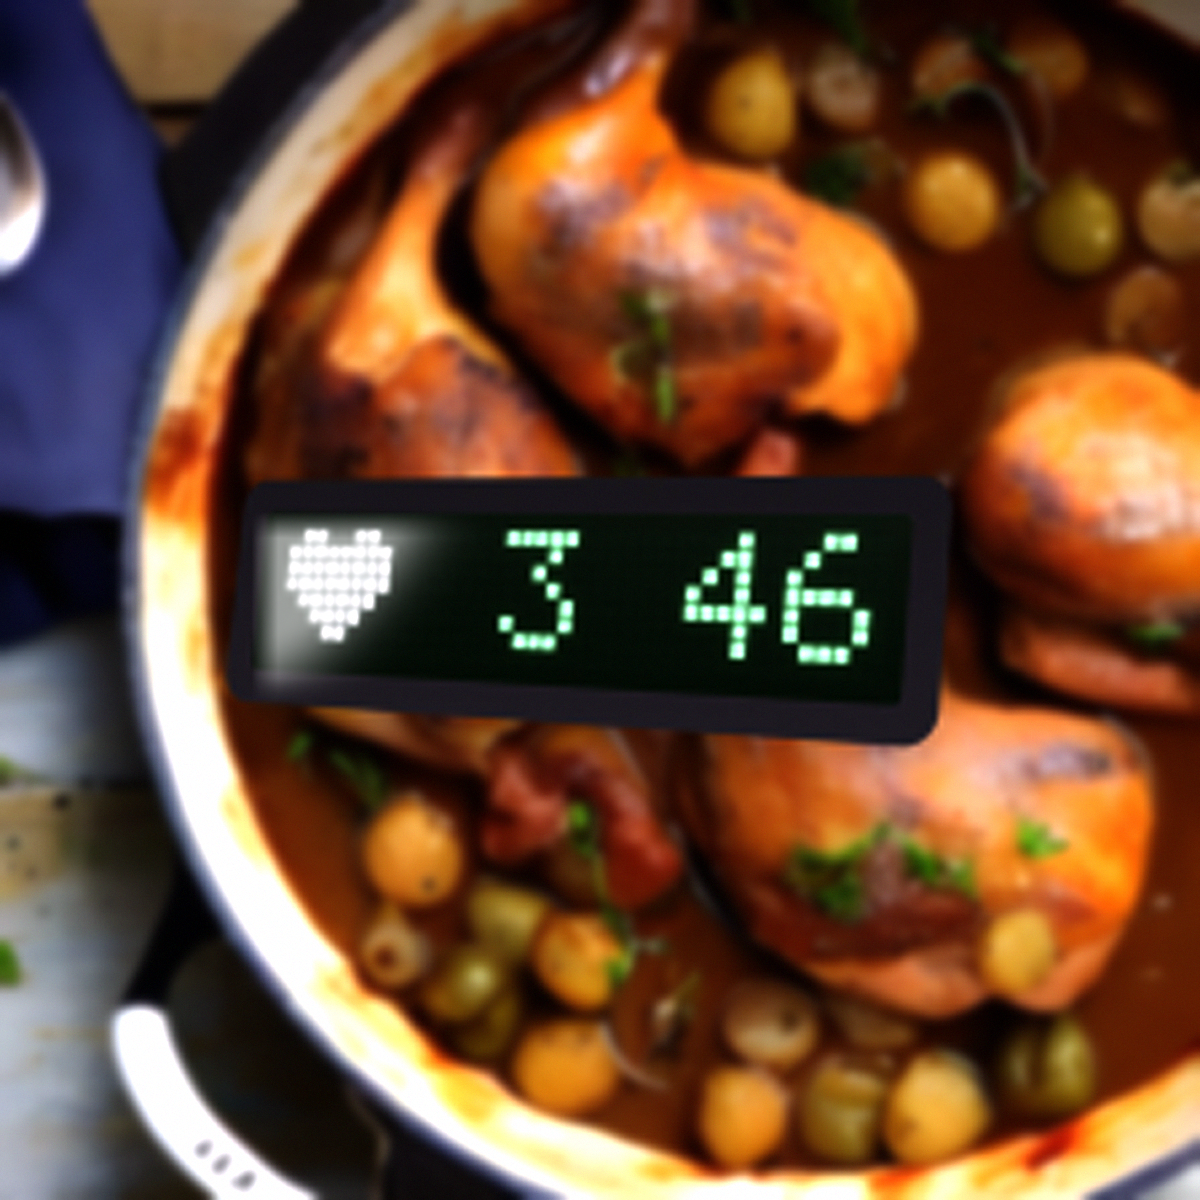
3:46
